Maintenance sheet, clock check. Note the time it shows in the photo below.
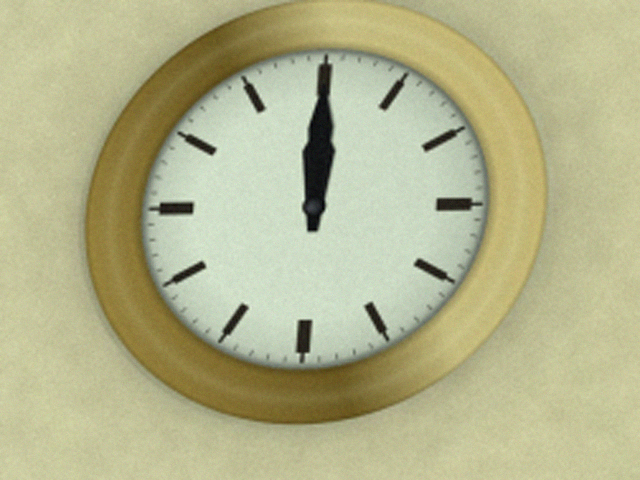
12:00
